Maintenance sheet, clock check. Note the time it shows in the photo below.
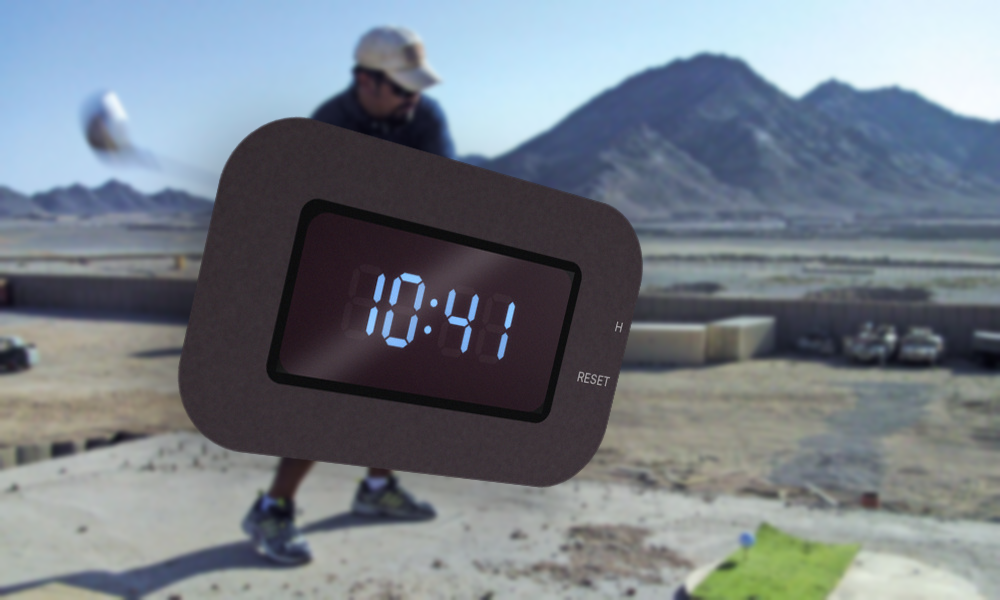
10:41
